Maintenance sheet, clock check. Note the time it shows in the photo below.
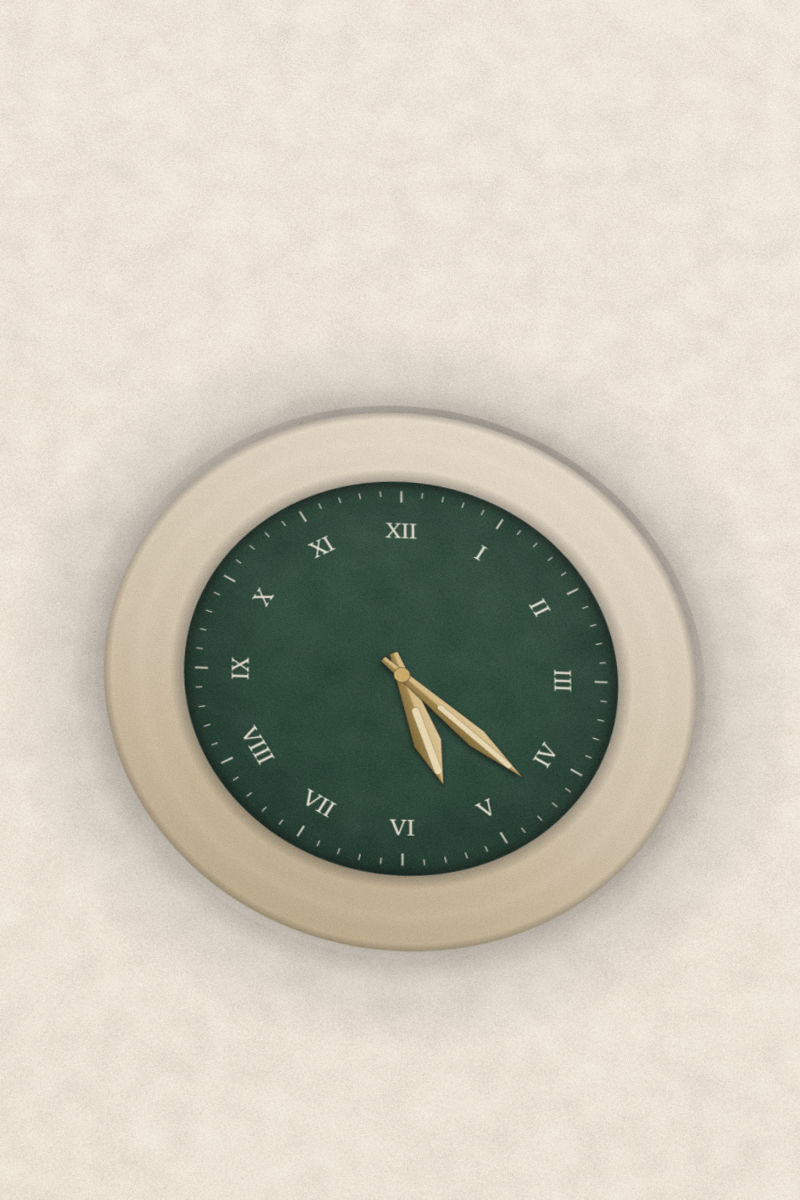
5:22
